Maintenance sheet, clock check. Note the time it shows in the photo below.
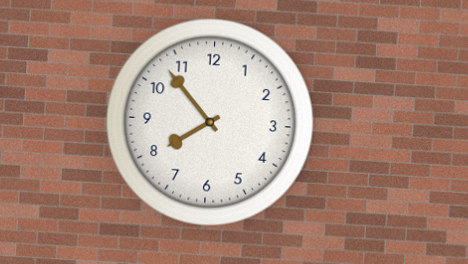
7:53
